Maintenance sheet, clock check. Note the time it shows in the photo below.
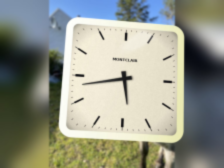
5:43
